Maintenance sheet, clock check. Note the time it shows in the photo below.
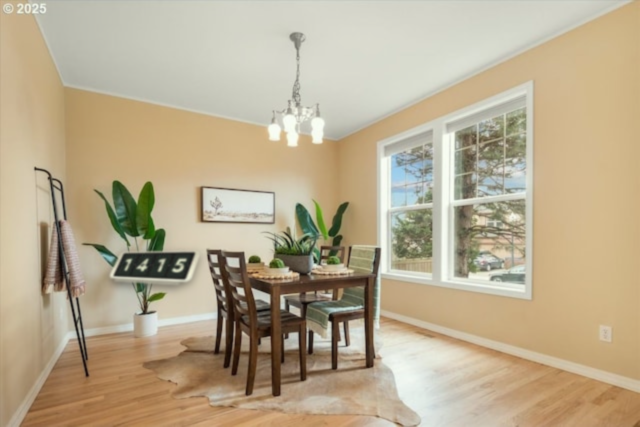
14:15
